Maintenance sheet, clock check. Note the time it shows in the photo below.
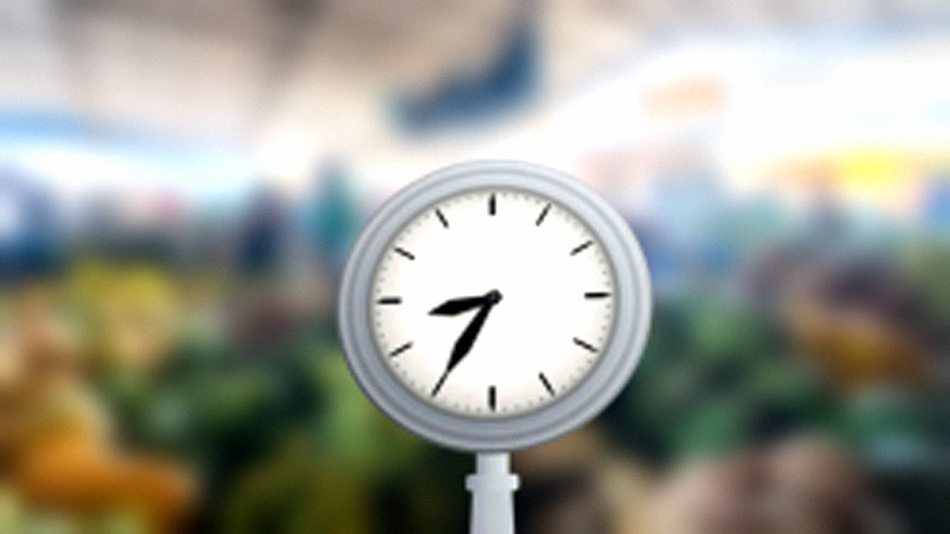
8:35
